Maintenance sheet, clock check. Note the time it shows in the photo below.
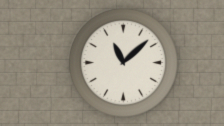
11:08
